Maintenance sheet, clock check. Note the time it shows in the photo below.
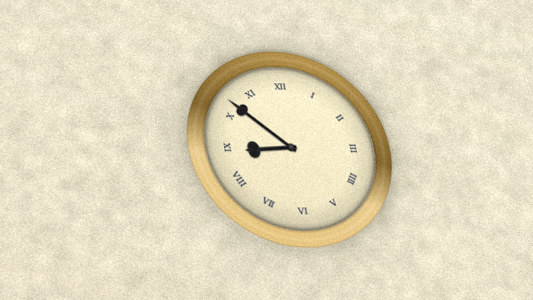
8:52
